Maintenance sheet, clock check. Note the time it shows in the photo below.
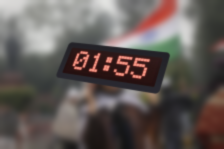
1:55
